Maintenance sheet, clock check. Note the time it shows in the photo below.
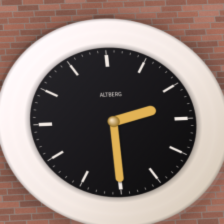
2:30
